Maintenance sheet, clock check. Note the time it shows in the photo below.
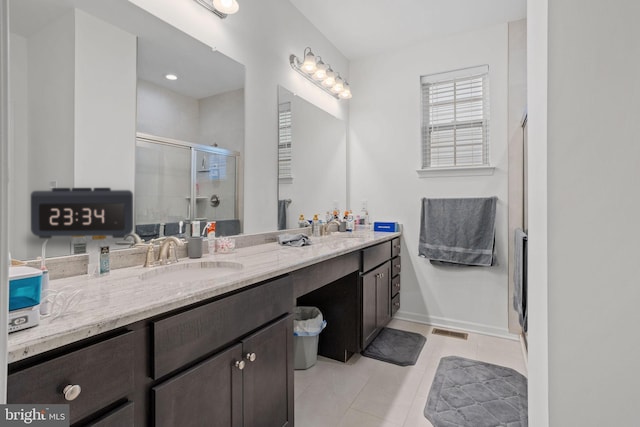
23:34
